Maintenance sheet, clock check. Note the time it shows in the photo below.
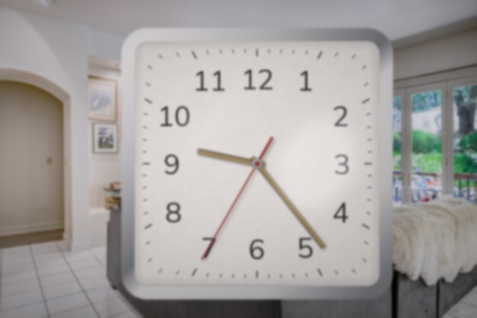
9:23:35
